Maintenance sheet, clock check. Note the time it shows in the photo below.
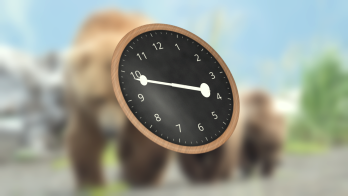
3:49
